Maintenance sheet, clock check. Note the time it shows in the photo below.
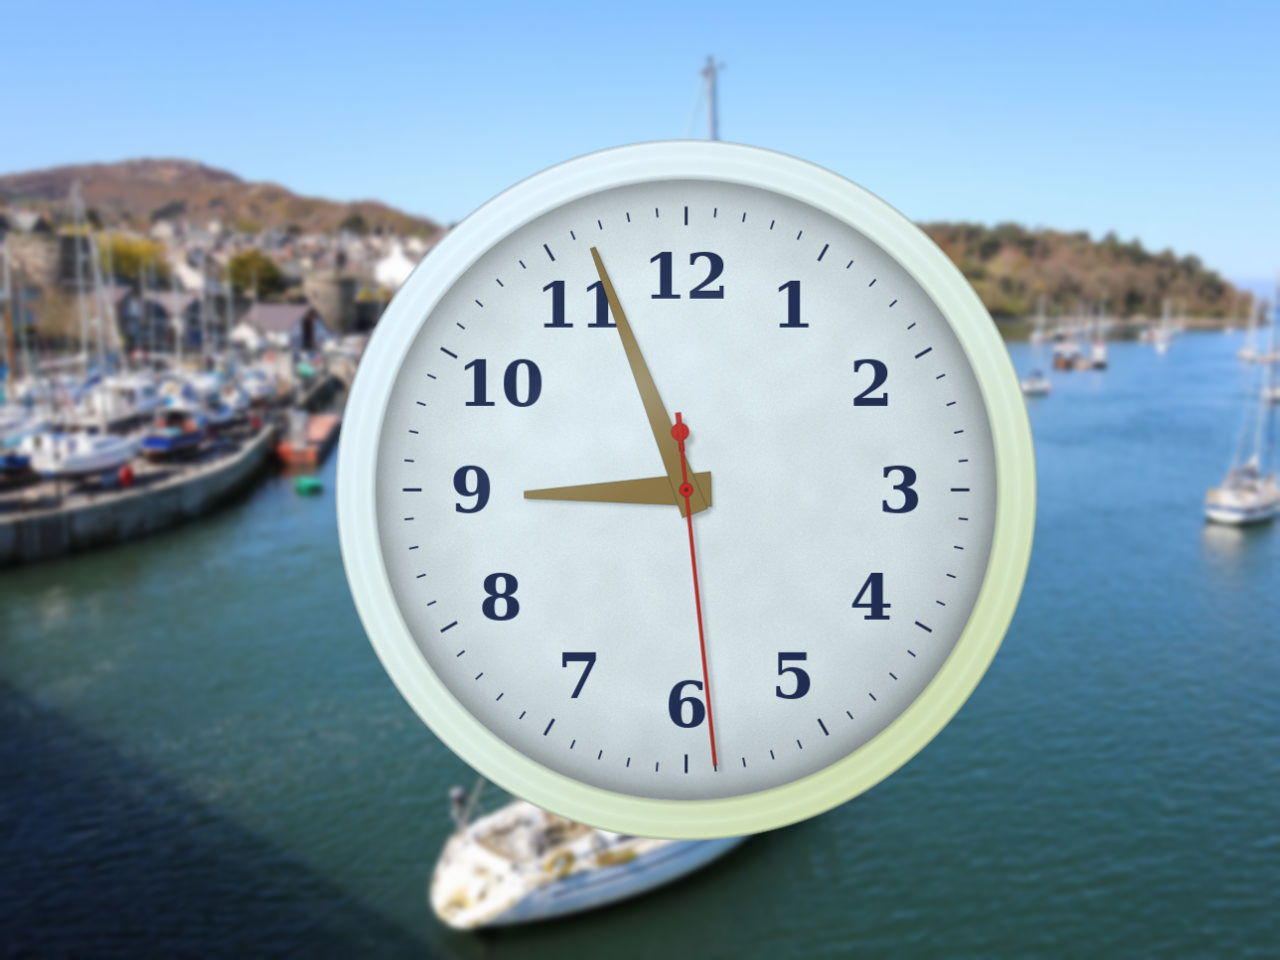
8:56:29
